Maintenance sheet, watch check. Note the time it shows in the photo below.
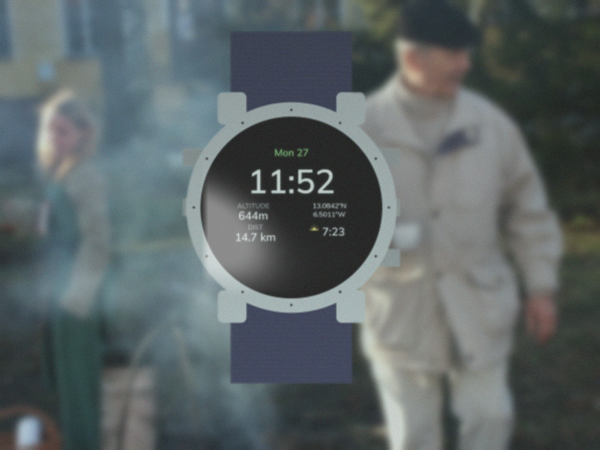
11:52
